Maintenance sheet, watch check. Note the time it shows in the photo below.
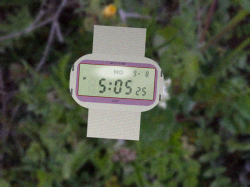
5:05:25
